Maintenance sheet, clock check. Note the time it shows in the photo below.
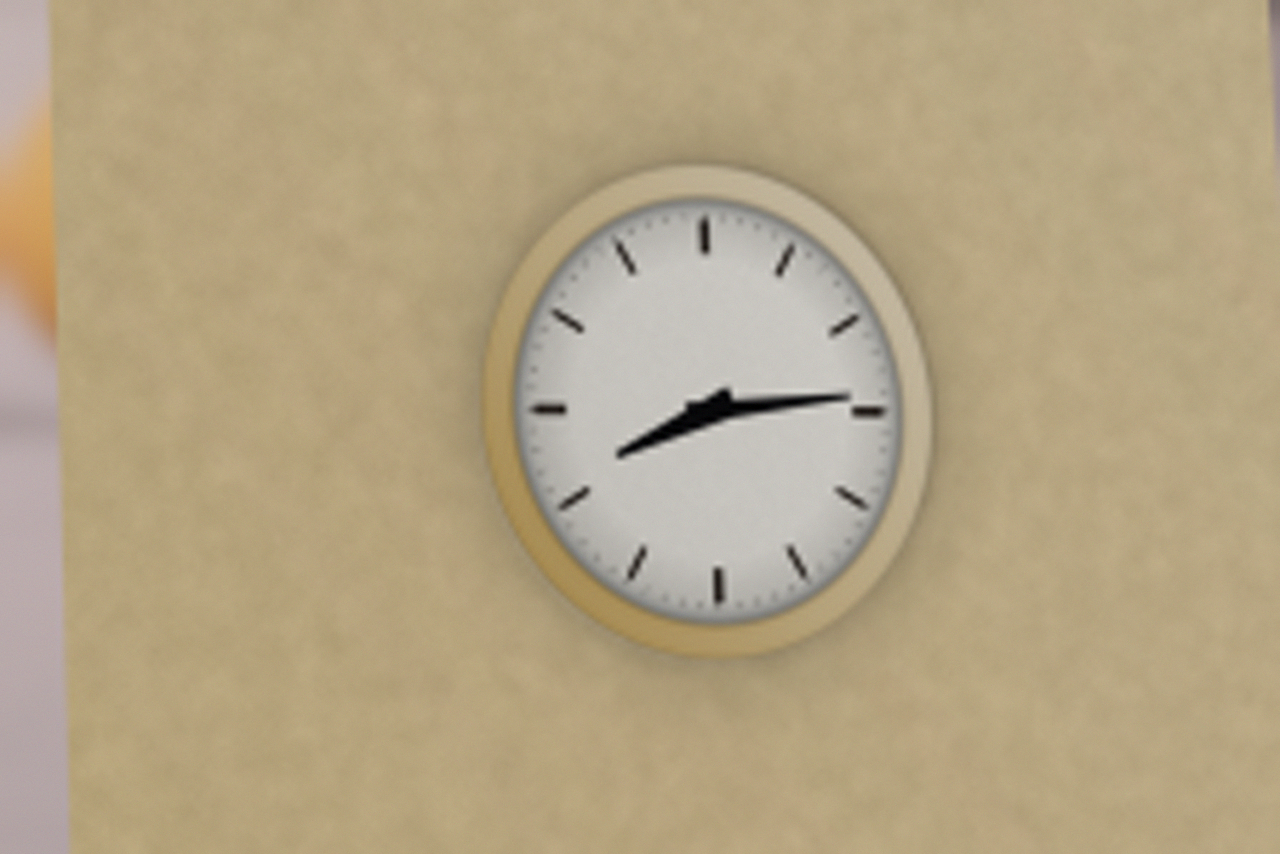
8:14
